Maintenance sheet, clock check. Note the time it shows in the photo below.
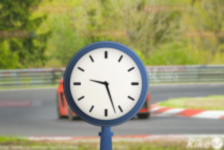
9:27
